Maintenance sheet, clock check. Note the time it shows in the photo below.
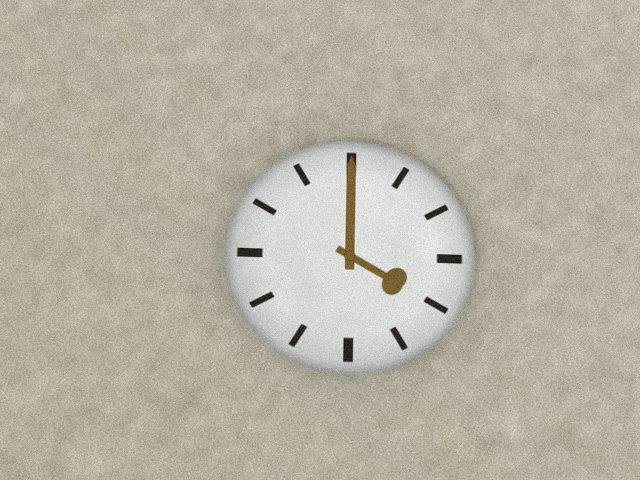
4:00
